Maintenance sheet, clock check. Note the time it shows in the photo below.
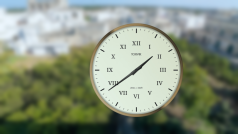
1:39
